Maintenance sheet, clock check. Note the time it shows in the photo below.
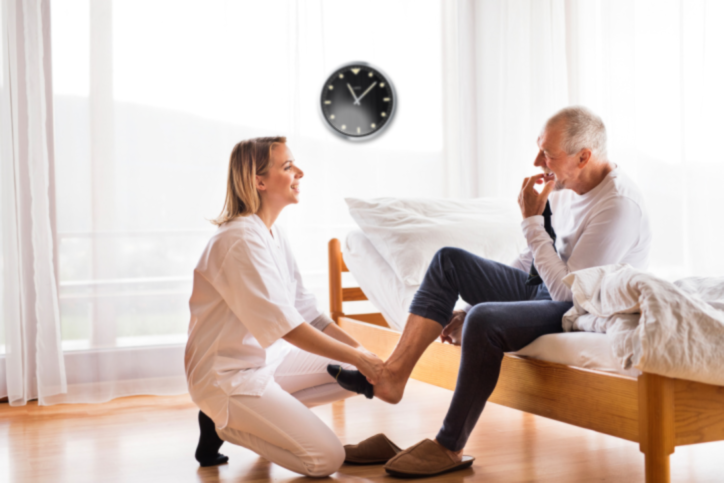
11:08
